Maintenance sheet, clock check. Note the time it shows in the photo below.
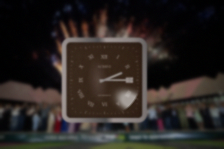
2:15
